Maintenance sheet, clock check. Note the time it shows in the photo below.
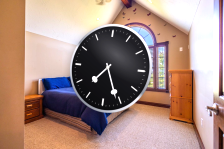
7:26
